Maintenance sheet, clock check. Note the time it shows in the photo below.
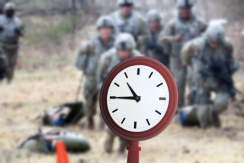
10:45
